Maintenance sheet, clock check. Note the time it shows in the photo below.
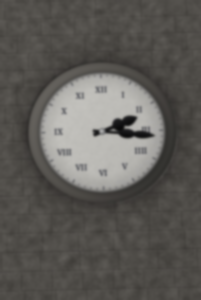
2:16
